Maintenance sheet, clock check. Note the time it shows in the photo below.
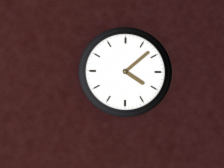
4:08
